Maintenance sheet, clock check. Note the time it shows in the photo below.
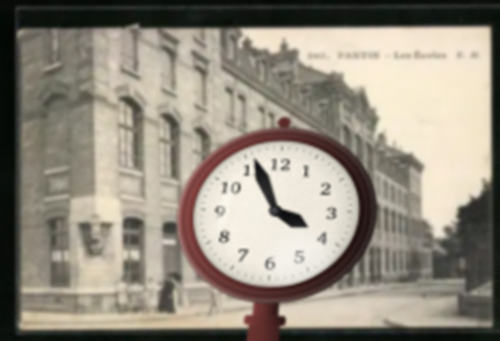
3:56
